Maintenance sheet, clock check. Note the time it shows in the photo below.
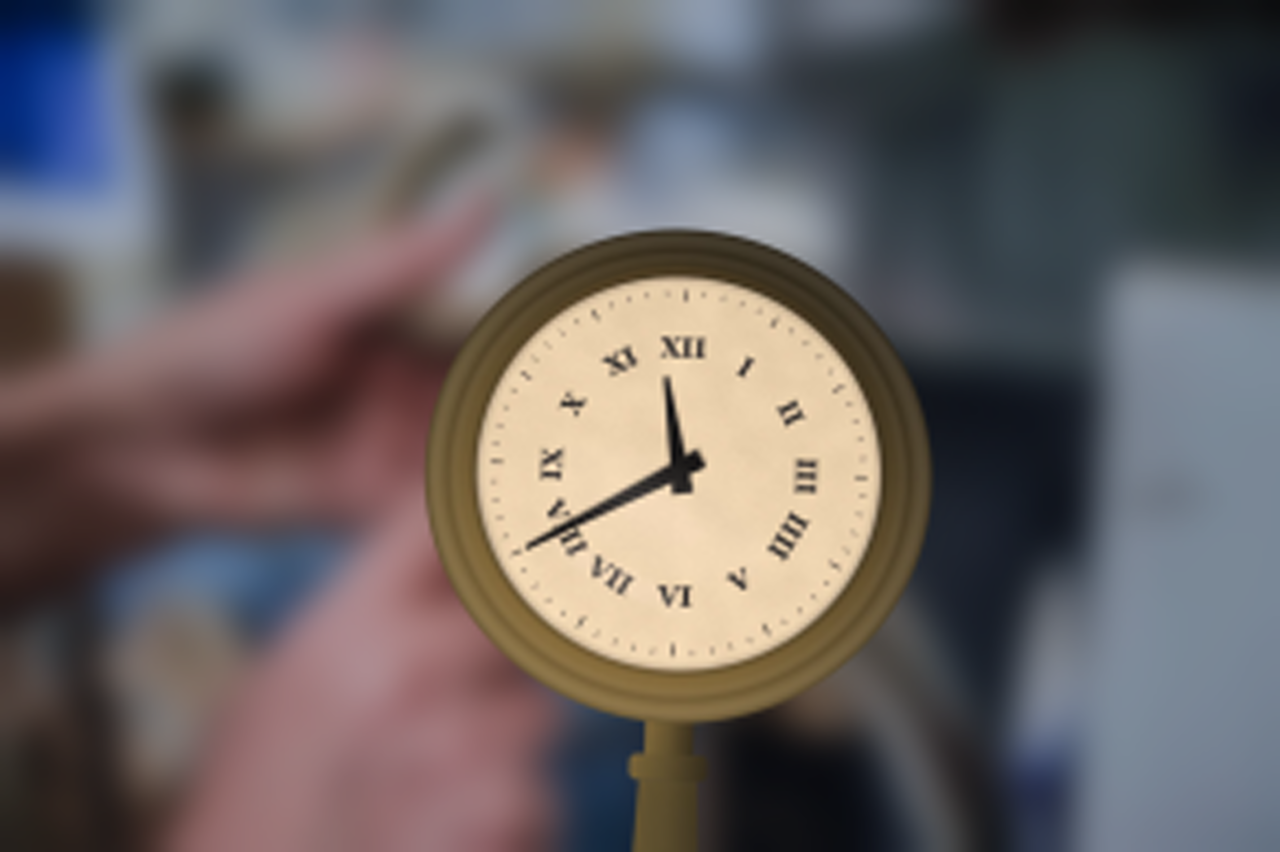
11:40
